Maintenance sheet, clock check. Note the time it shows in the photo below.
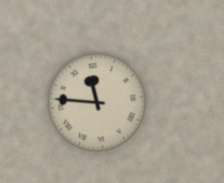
11:47
